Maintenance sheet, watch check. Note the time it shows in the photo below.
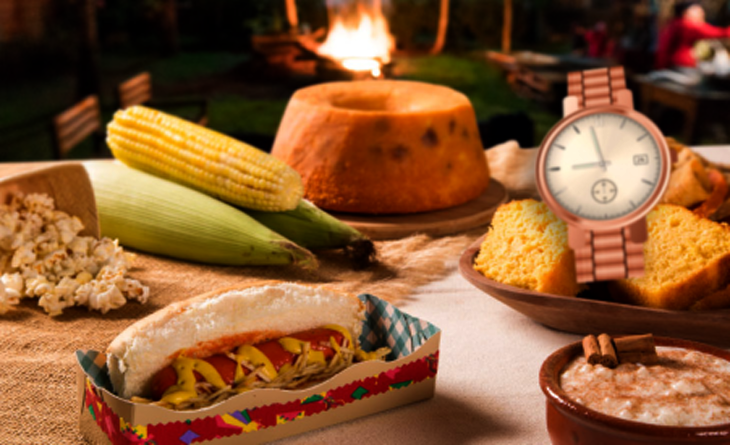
8:58
